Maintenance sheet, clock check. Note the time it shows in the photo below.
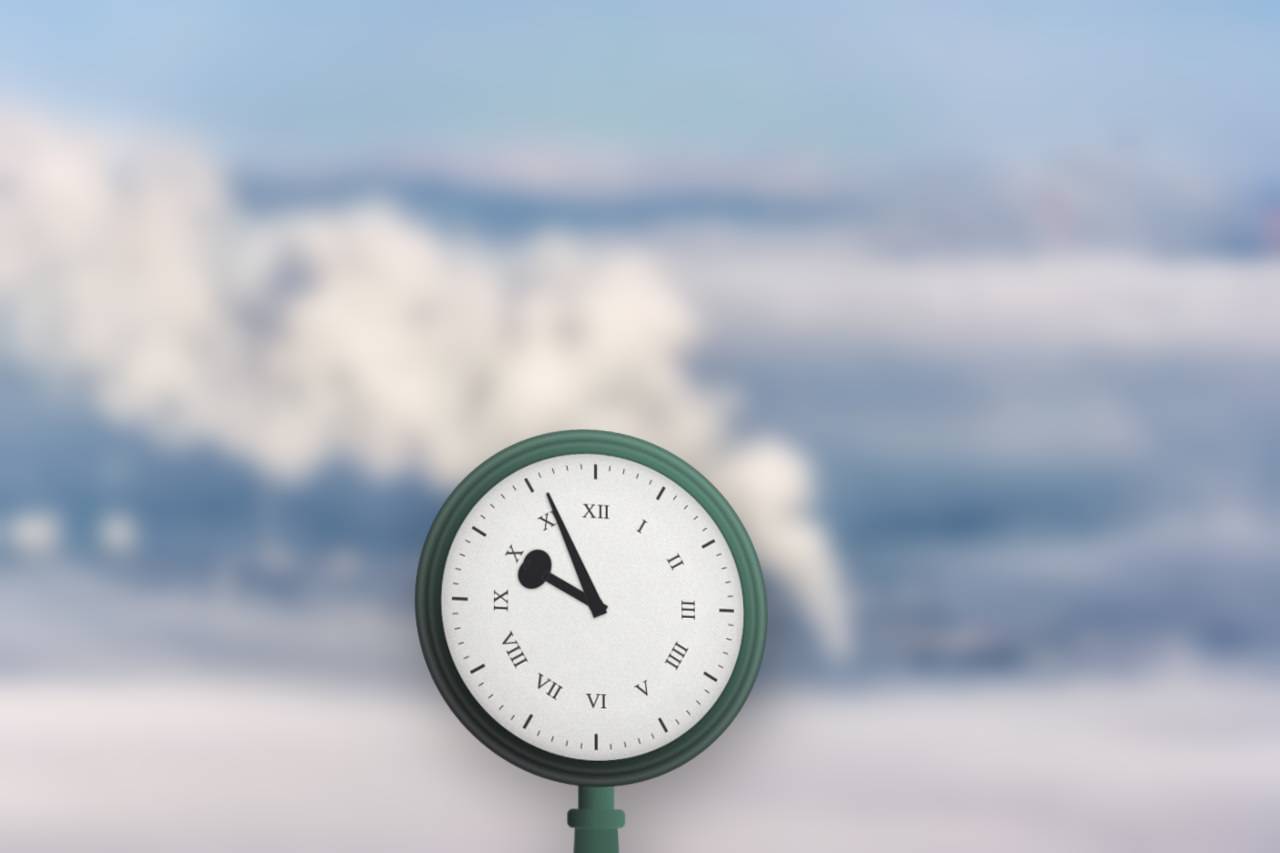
9:56
